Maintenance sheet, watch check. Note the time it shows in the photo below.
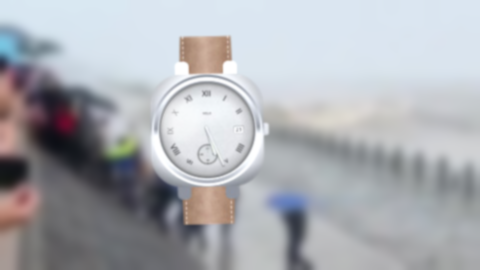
5:26
